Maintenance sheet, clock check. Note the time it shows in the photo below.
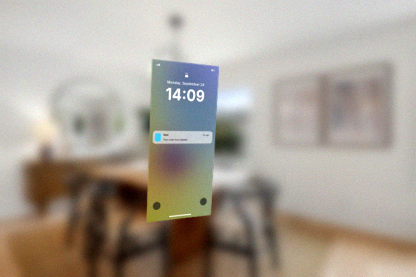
14:09
